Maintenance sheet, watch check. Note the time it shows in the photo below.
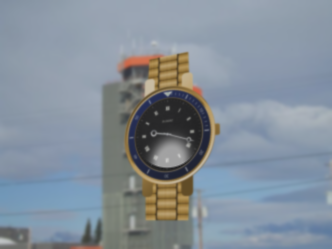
9:18
